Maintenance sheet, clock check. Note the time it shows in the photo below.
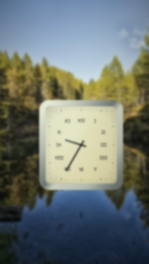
9:35
